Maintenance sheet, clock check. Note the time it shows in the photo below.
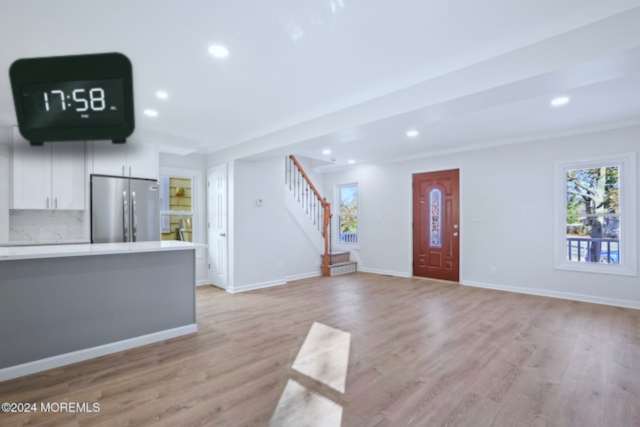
17:58
